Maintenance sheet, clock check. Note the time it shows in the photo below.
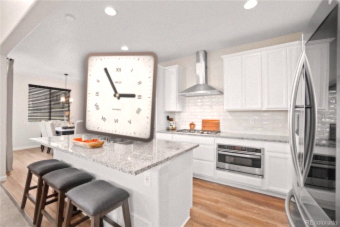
2:55
